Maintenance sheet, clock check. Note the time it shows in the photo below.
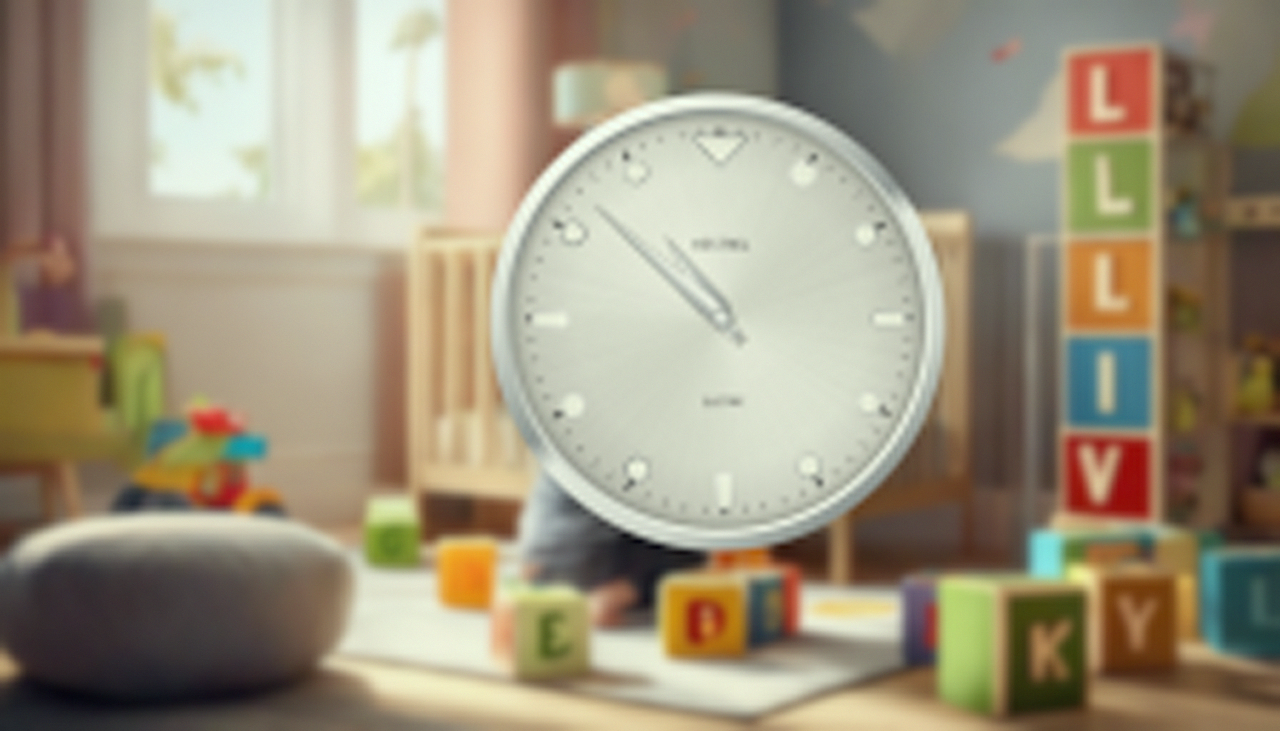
10:52
